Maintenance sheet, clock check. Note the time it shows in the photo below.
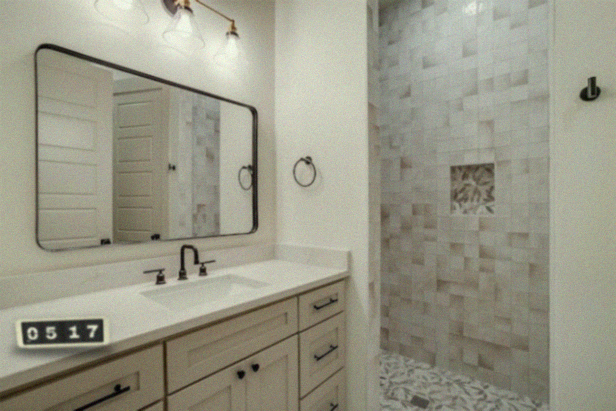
5:17
